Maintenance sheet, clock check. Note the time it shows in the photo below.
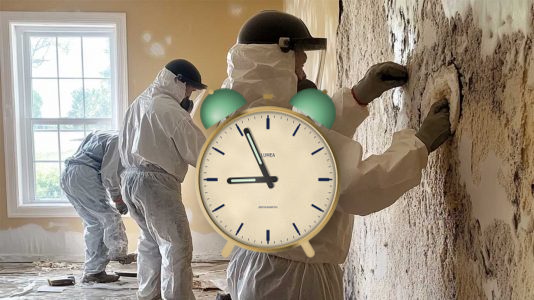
8:56
